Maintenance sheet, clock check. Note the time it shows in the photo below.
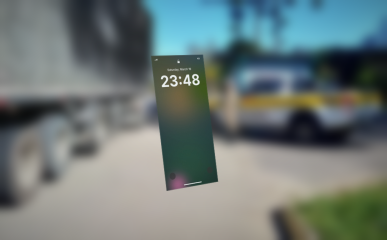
23:48
